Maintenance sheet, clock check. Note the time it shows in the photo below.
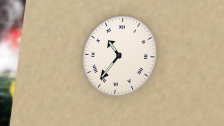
10:36
